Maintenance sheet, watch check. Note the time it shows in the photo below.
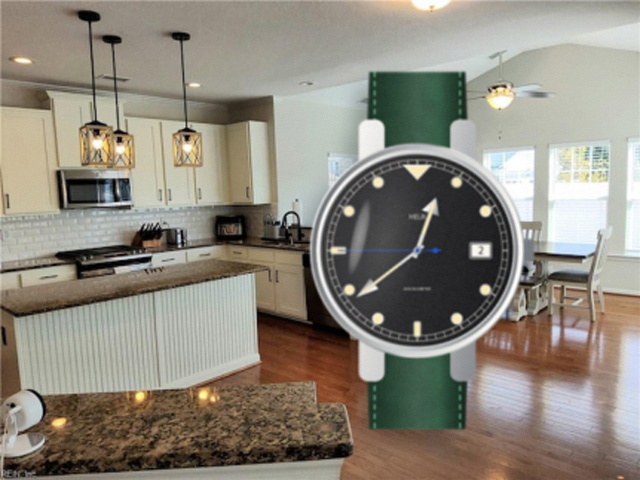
12:38:45
